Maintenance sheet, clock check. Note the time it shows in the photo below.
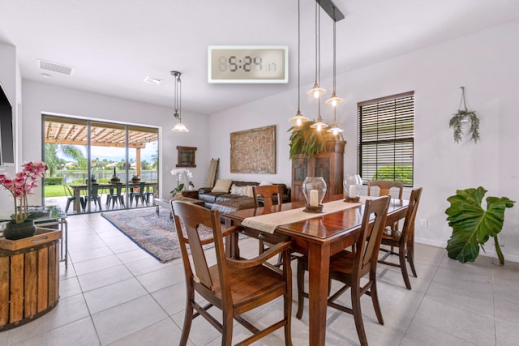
5:24:17
